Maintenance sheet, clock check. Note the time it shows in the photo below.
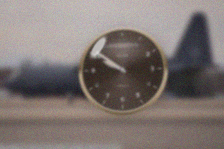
9:51
